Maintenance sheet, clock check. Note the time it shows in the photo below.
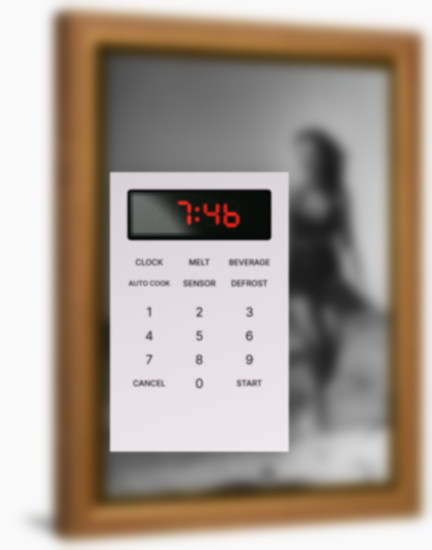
7:46
